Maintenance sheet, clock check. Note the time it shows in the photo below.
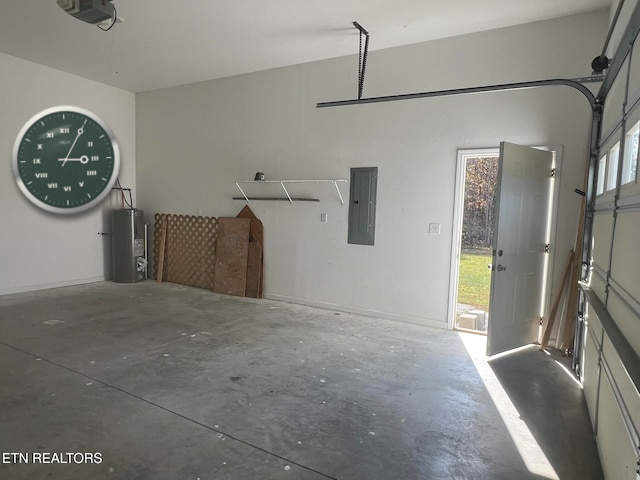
3:05
